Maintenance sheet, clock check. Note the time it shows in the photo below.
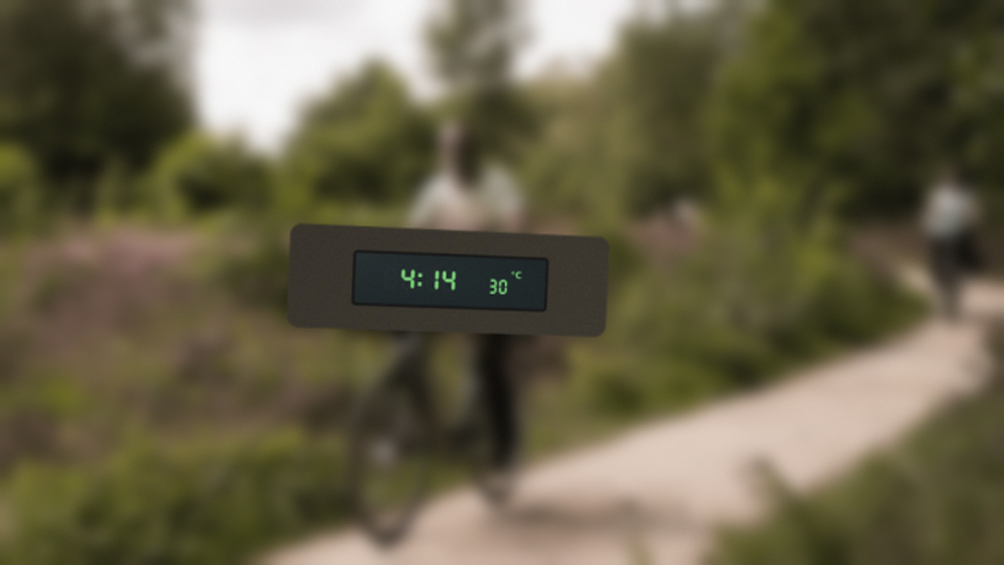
4:14
